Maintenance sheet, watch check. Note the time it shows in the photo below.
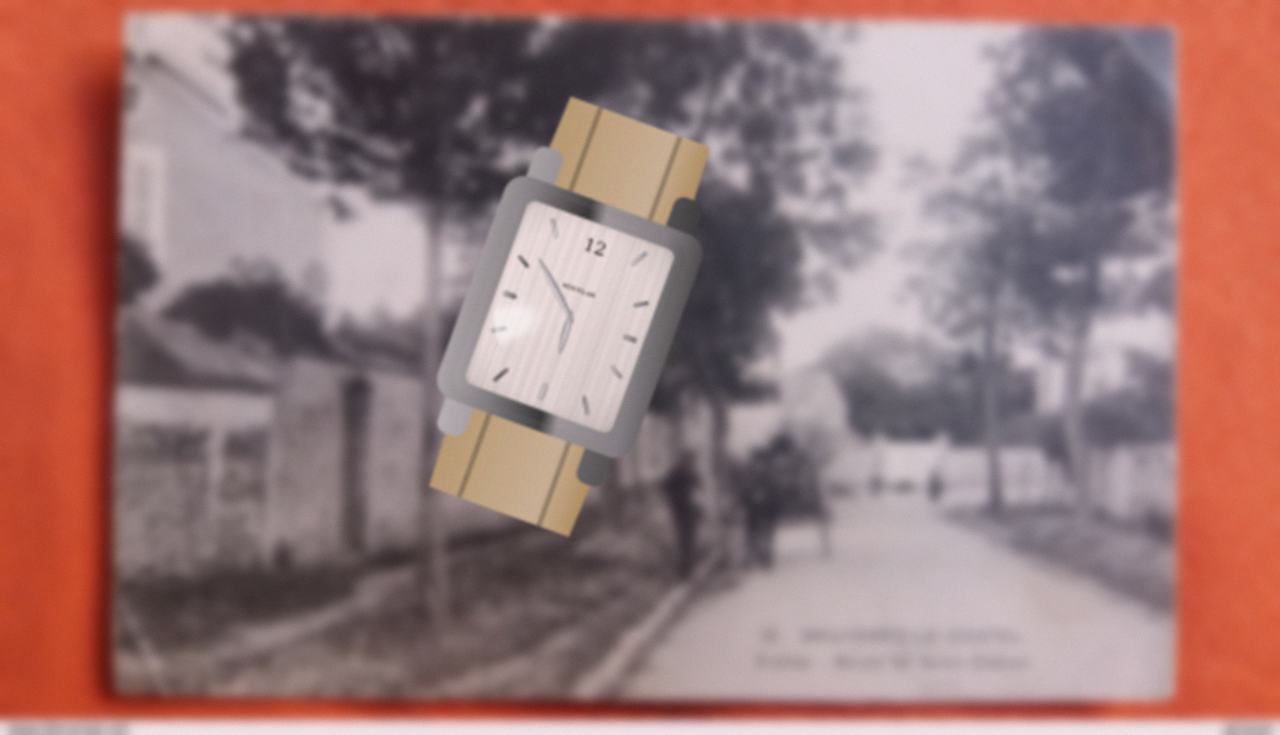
5:52
